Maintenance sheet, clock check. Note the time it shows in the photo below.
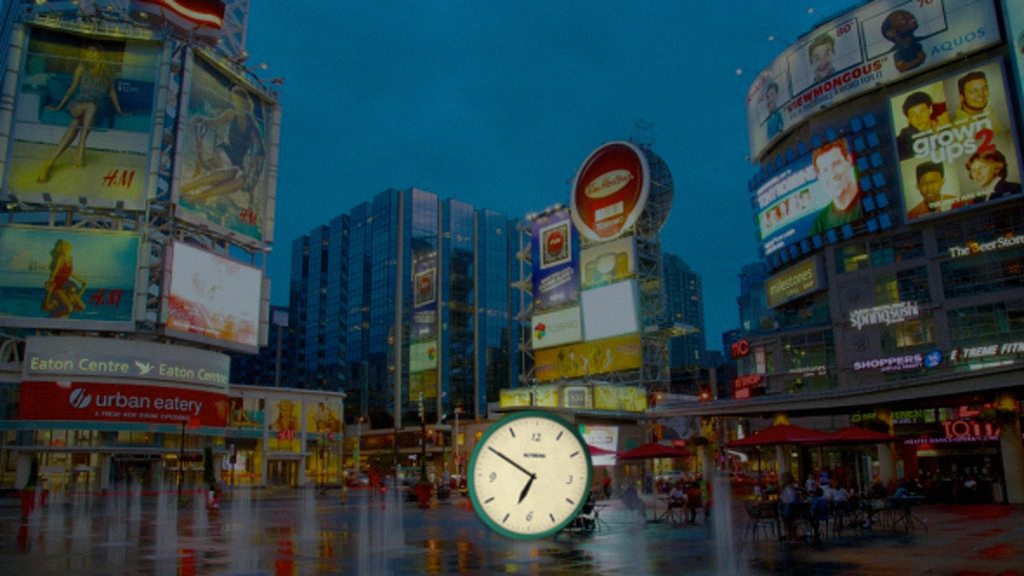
6:50
